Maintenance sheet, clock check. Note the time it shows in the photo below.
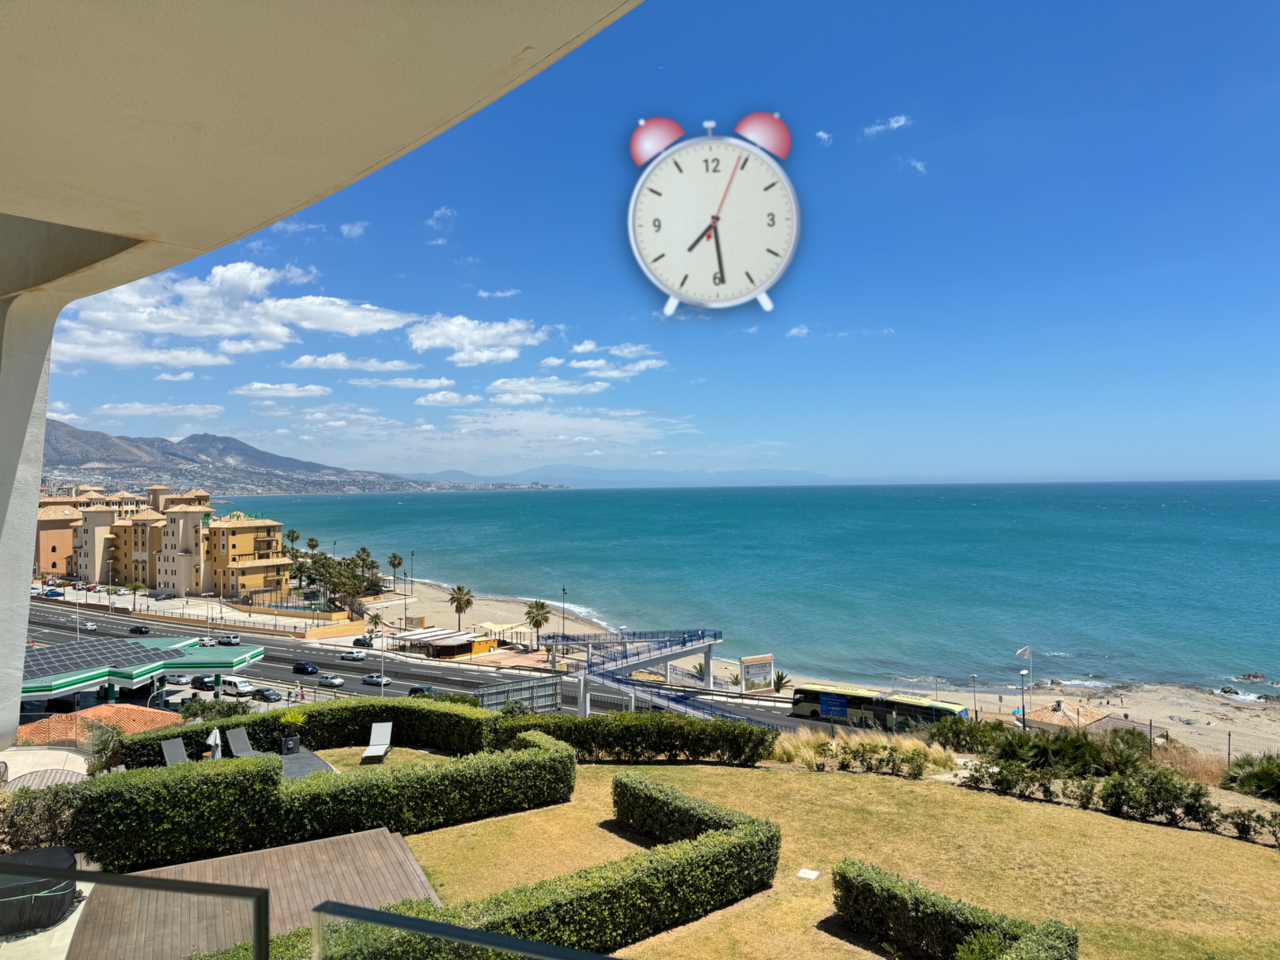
7:29:04
